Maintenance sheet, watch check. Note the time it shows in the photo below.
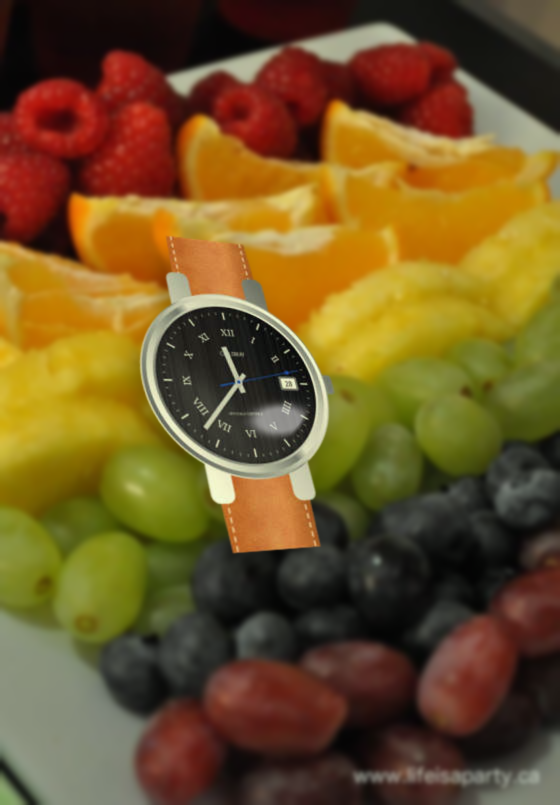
11:37:13
